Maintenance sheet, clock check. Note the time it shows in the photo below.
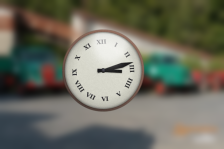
3:13
